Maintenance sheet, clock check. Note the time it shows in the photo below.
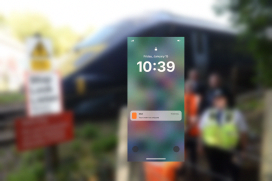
10:39
